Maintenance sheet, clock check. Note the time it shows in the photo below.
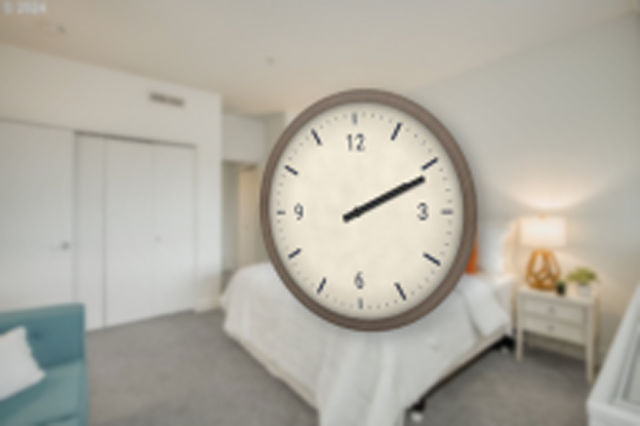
2:11
